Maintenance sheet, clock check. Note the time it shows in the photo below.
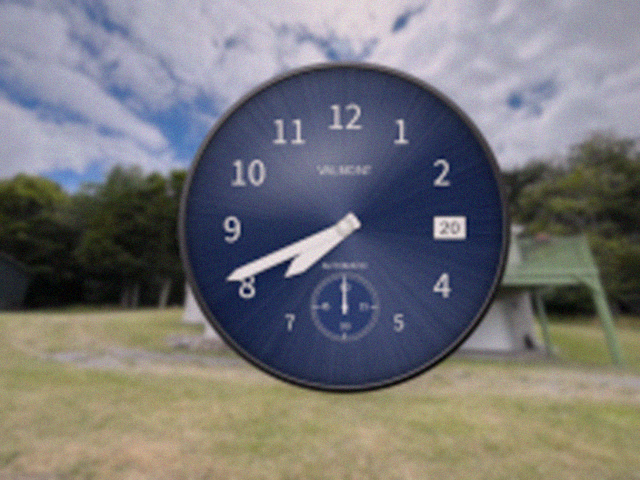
7:41
